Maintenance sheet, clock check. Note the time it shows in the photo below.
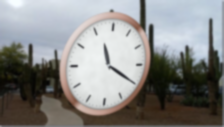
11:20
